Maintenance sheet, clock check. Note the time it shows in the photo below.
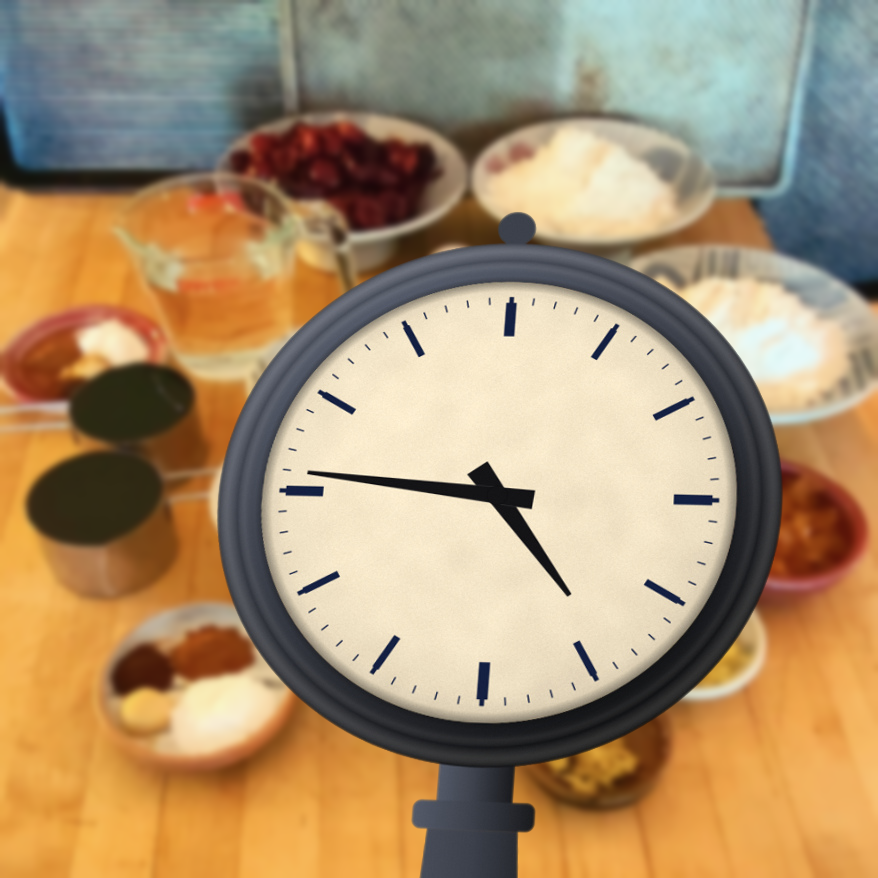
4:46
